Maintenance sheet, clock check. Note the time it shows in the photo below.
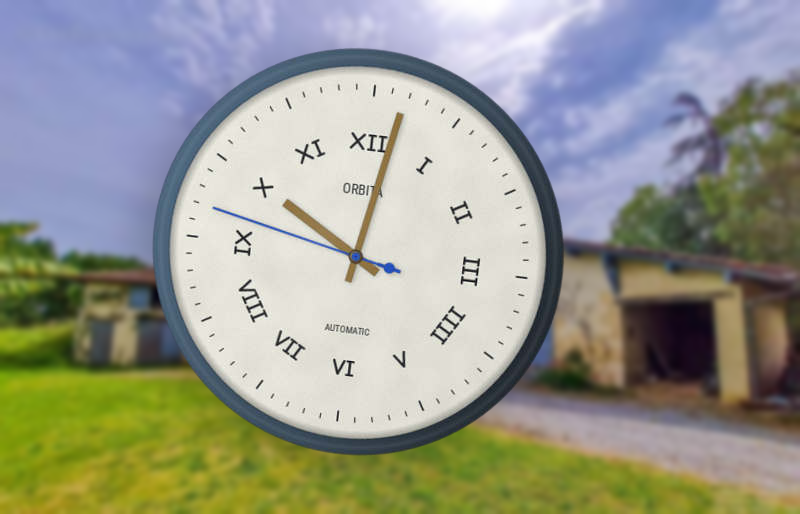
10:01:47
